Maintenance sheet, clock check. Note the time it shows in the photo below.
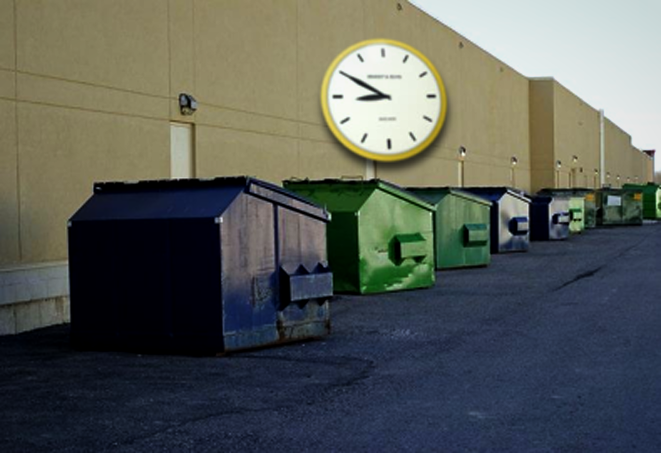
8:50
